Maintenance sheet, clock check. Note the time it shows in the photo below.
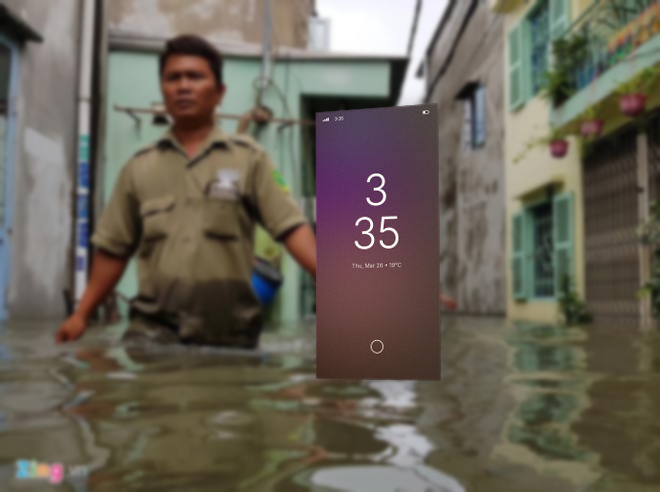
3:35
